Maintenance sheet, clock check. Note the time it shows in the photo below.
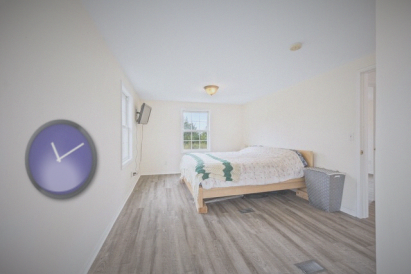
11:10
